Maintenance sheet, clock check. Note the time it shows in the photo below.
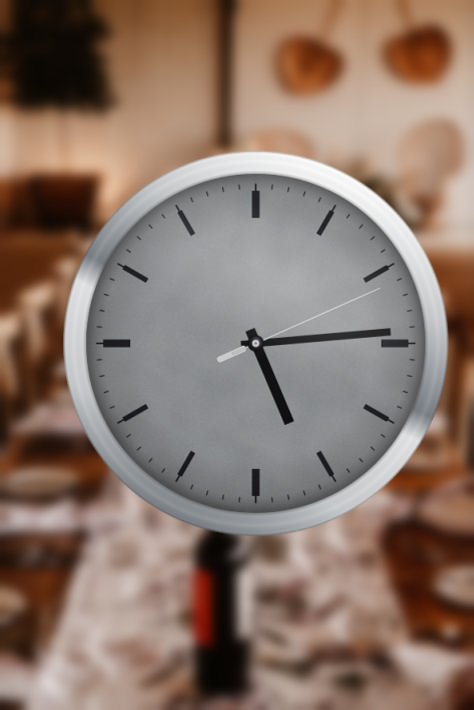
5:14:11
